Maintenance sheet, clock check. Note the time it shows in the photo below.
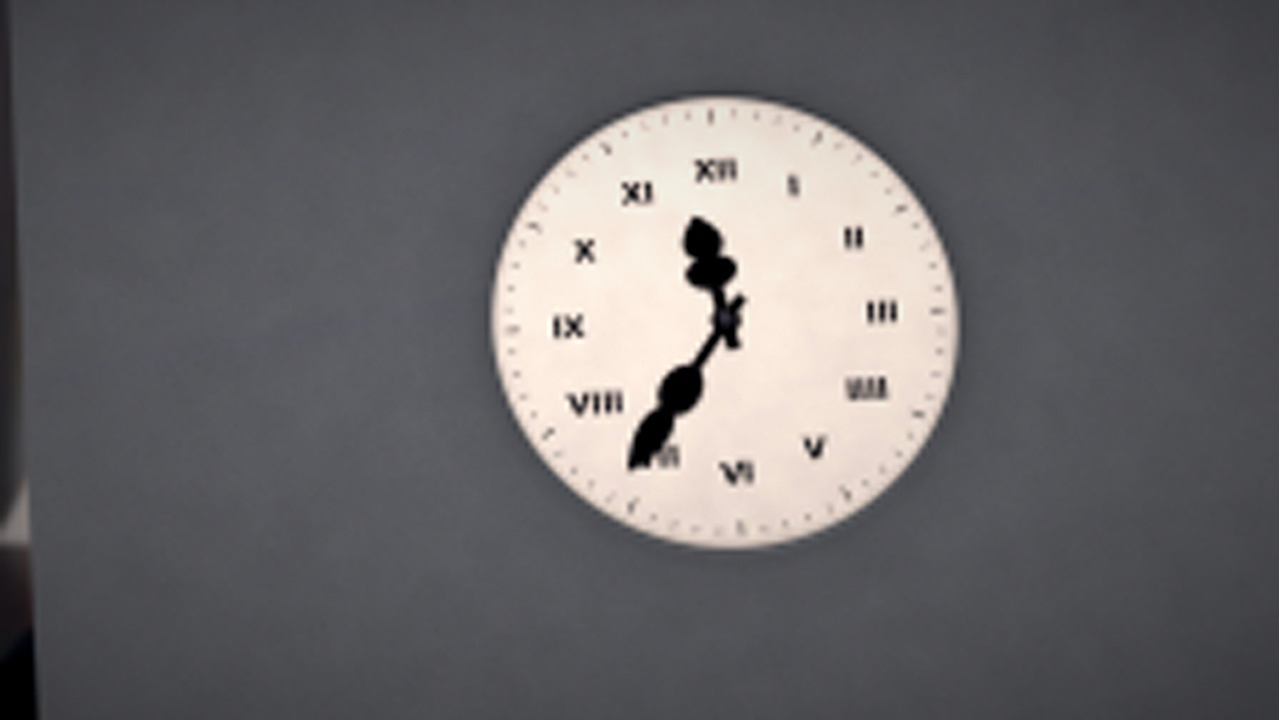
11:36
